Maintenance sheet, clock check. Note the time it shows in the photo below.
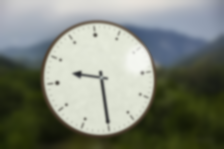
9:30
